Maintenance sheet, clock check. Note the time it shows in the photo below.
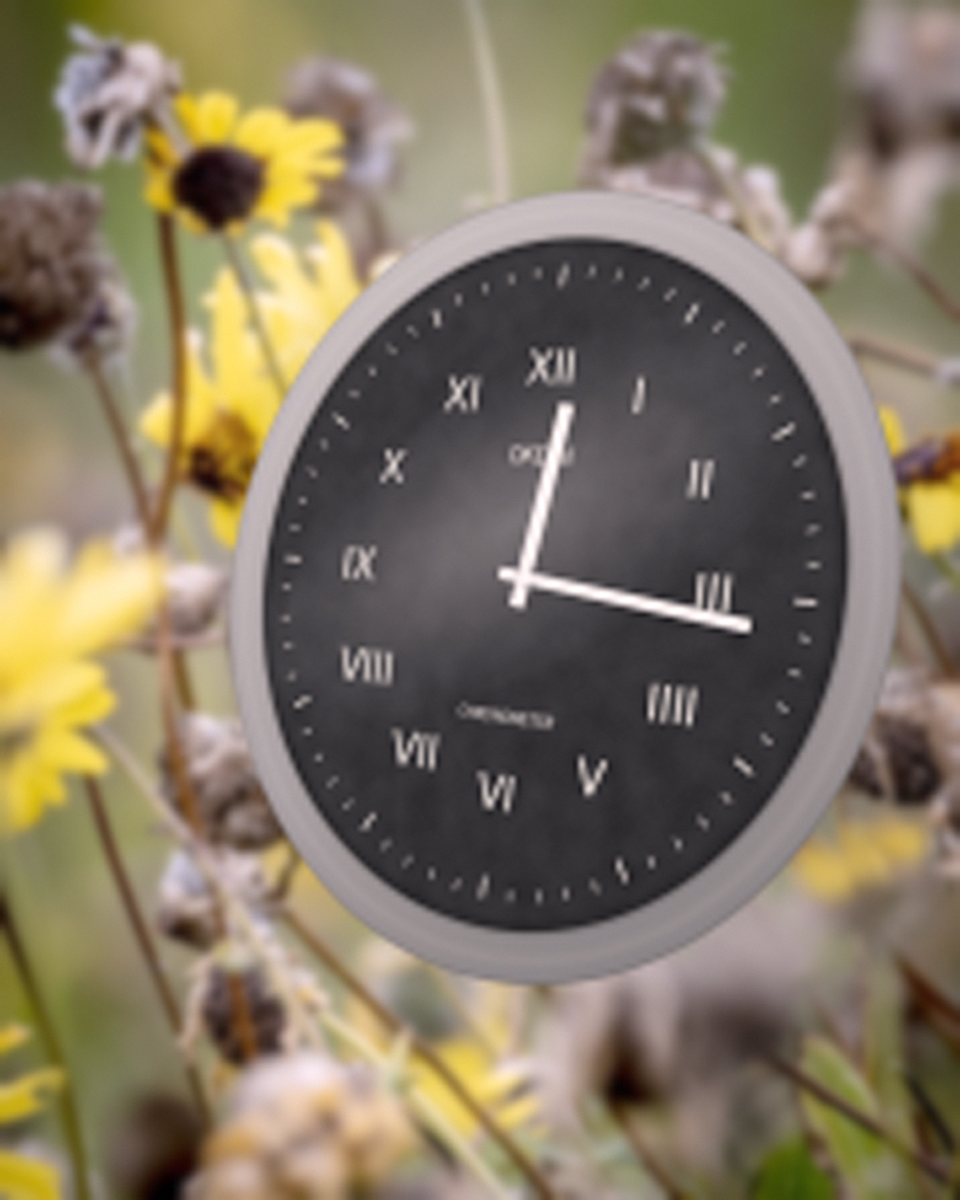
12:16
